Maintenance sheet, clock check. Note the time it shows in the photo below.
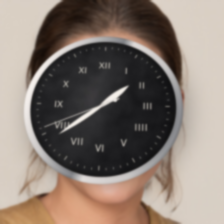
1:38:41
